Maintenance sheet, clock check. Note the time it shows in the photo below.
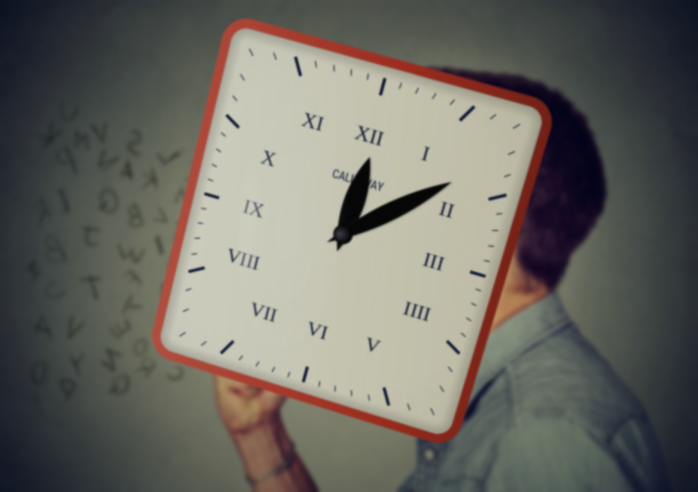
12:08
